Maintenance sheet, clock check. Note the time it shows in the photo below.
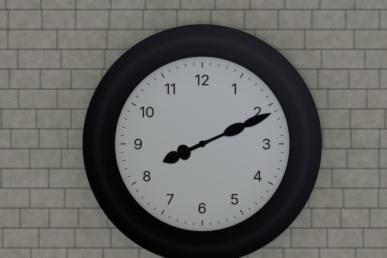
8:11
